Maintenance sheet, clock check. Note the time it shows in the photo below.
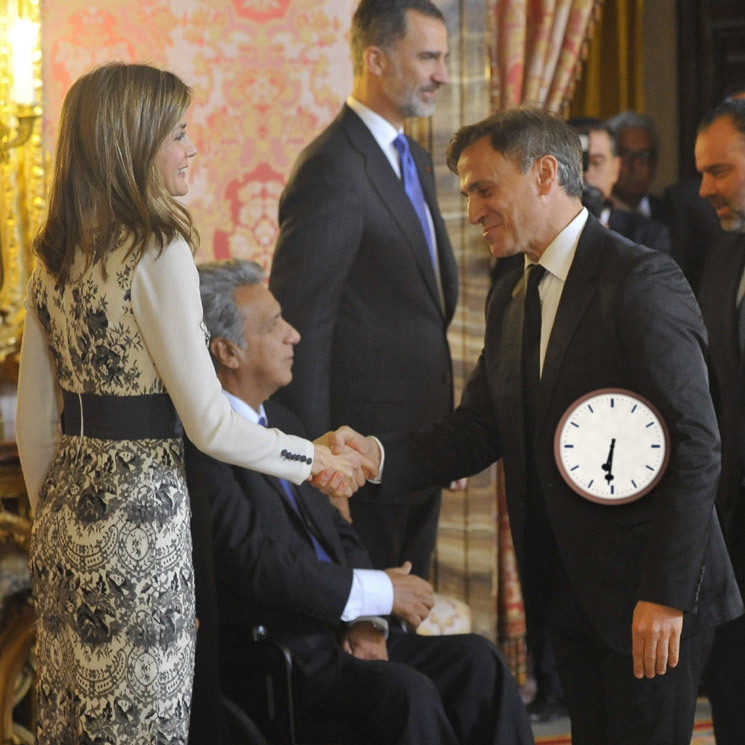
6:31
